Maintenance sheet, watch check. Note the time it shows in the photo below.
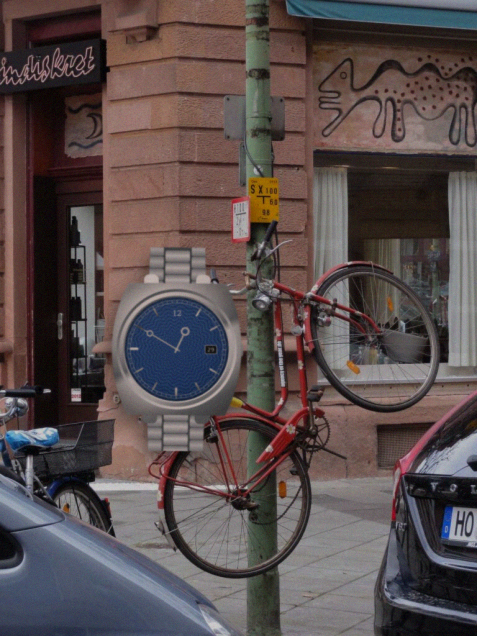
12:50
